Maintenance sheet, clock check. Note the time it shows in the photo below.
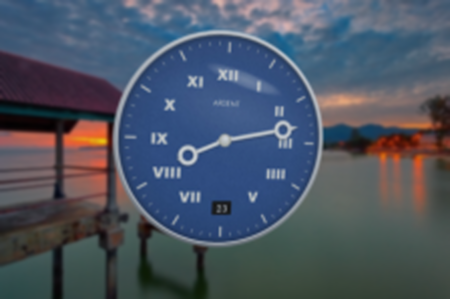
8:13
